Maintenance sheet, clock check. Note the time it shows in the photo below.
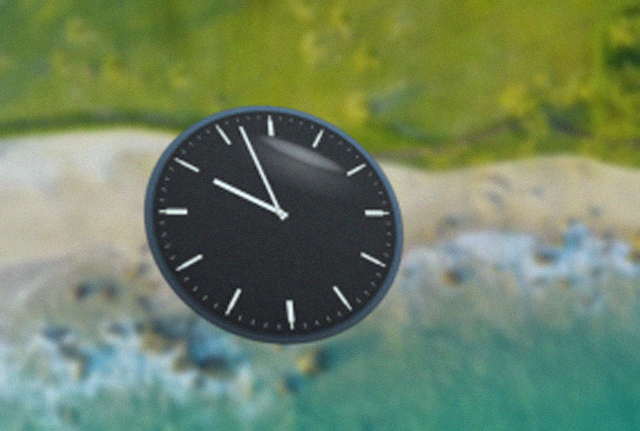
9:57
